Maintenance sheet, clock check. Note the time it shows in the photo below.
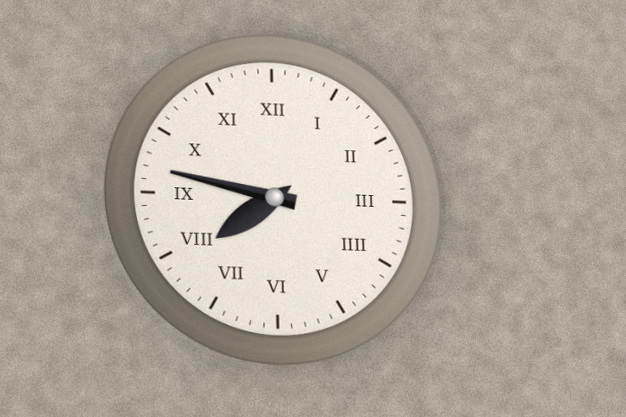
7:47
